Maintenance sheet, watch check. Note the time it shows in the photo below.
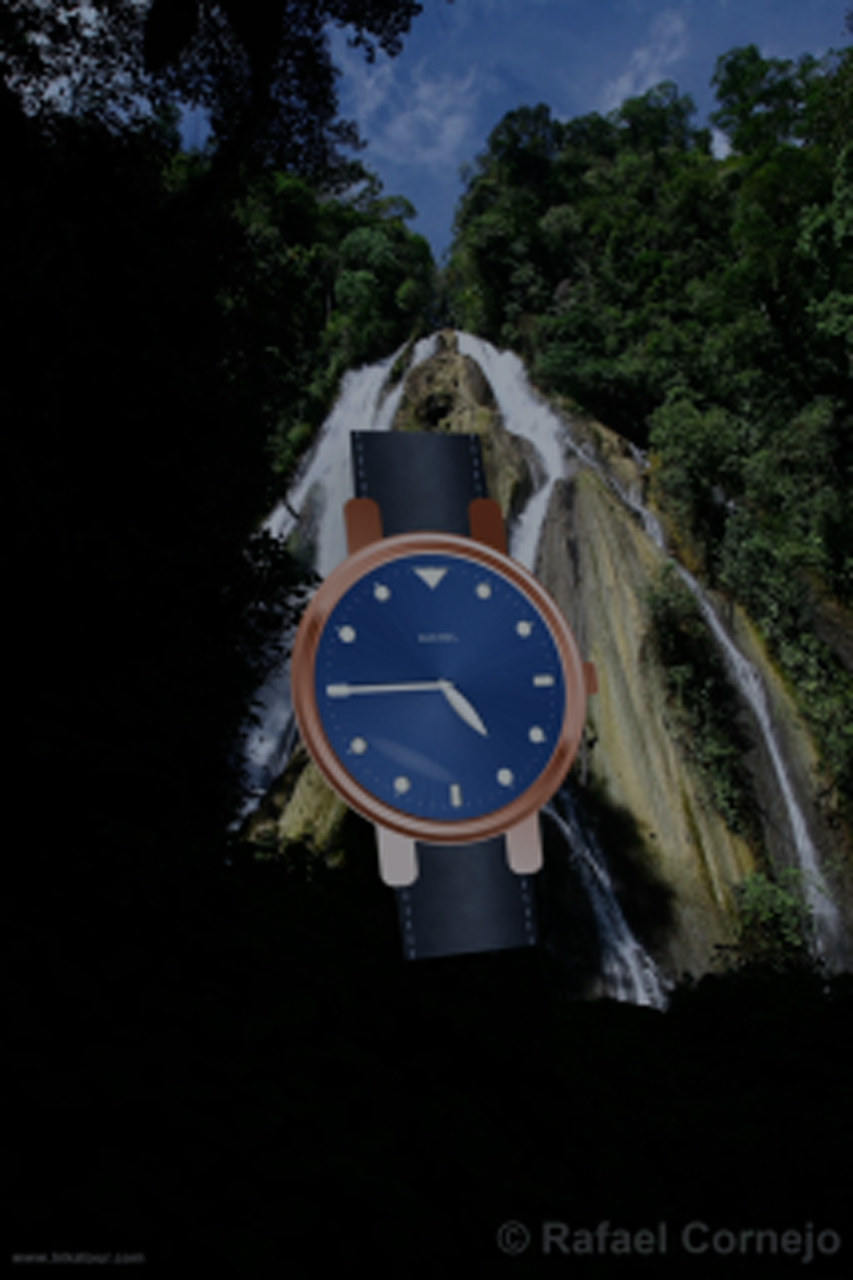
4:45
